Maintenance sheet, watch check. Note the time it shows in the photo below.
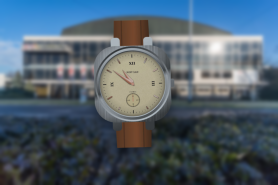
10:51
